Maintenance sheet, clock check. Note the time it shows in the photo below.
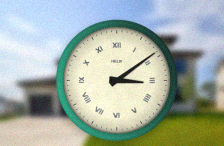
3:09
